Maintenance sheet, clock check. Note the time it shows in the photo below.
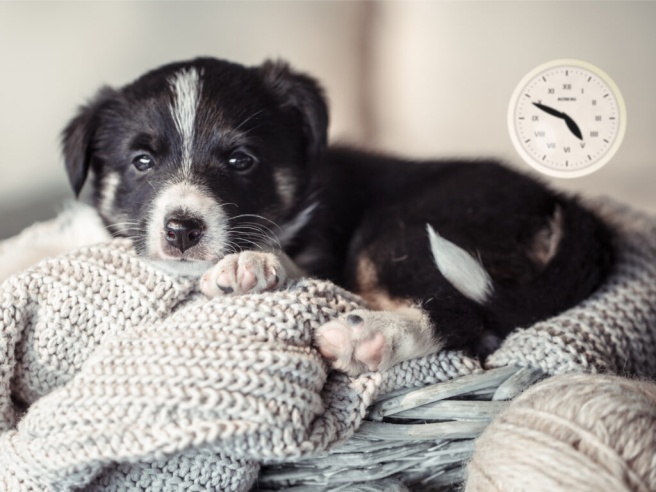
4:49
